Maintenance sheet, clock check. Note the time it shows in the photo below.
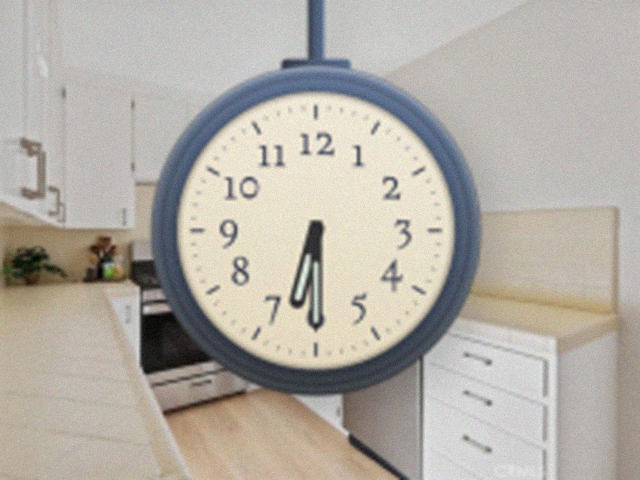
6:30
